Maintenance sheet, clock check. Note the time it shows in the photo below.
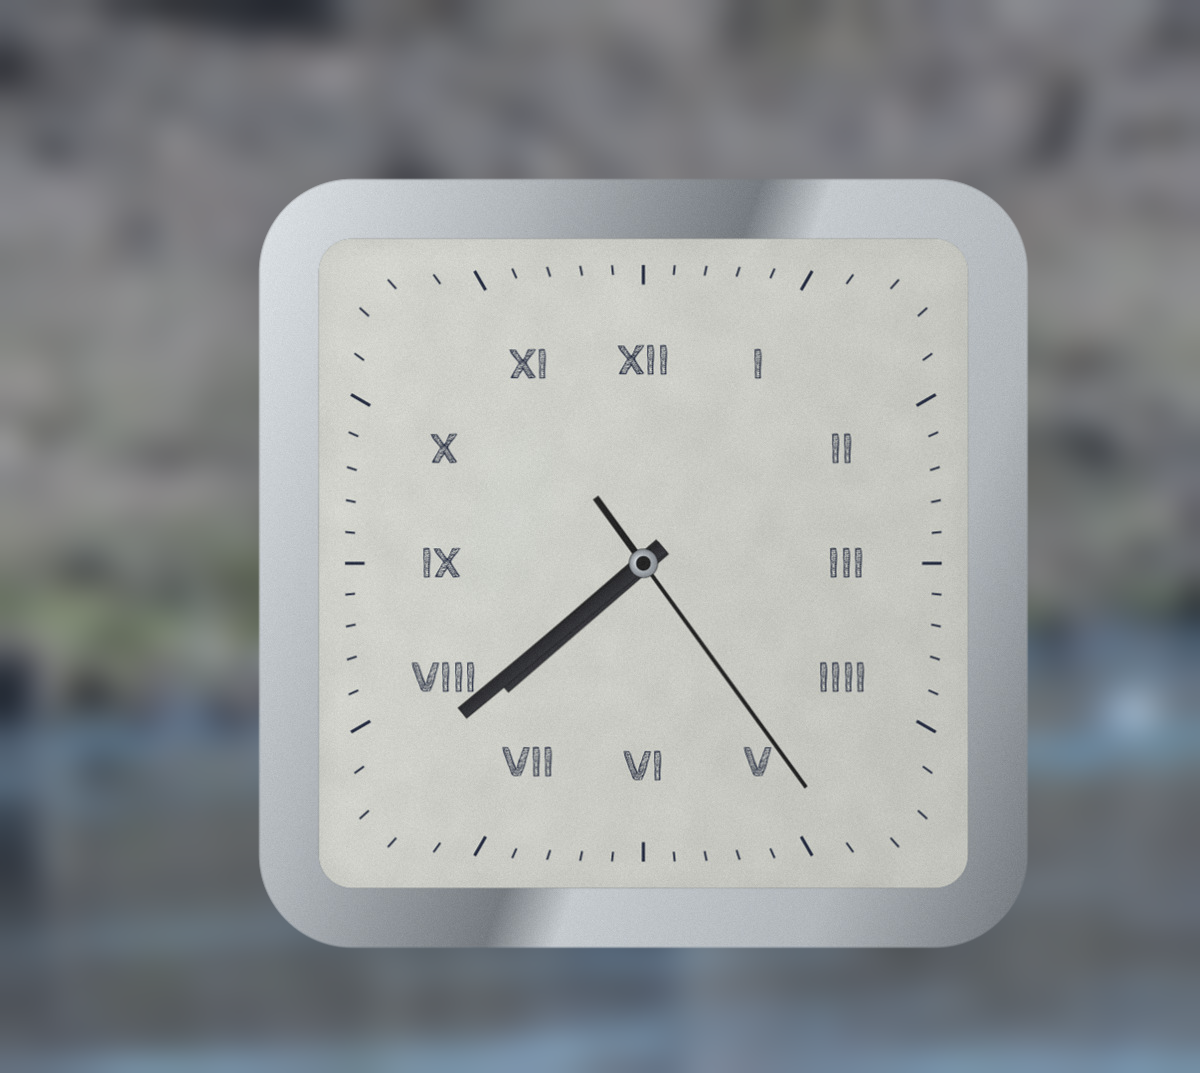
7:38:24
